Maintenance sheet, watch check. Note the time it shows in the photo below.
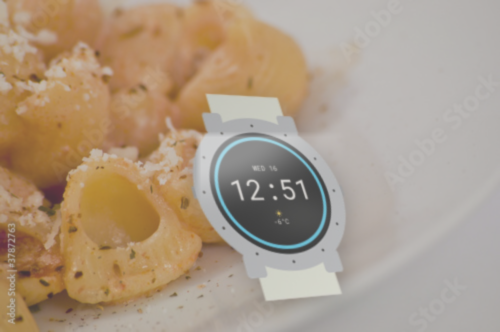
12:51
